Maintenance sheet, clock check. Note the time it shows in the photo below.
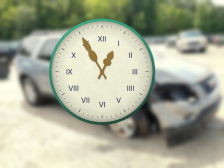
12:55
